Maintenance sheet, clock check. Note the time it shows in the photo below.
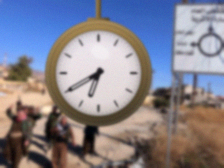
6:40
